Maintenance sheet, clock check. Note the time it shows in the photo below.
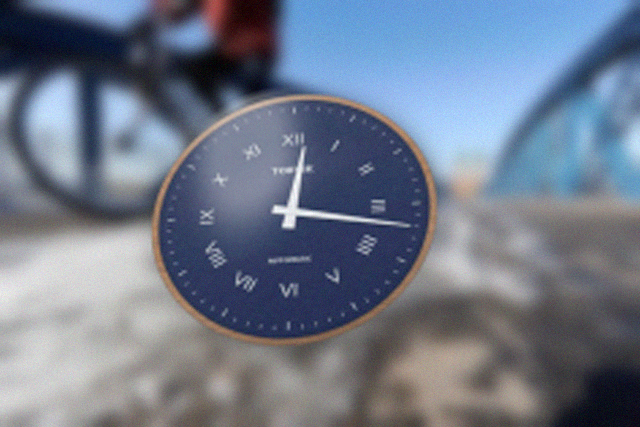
12:17
